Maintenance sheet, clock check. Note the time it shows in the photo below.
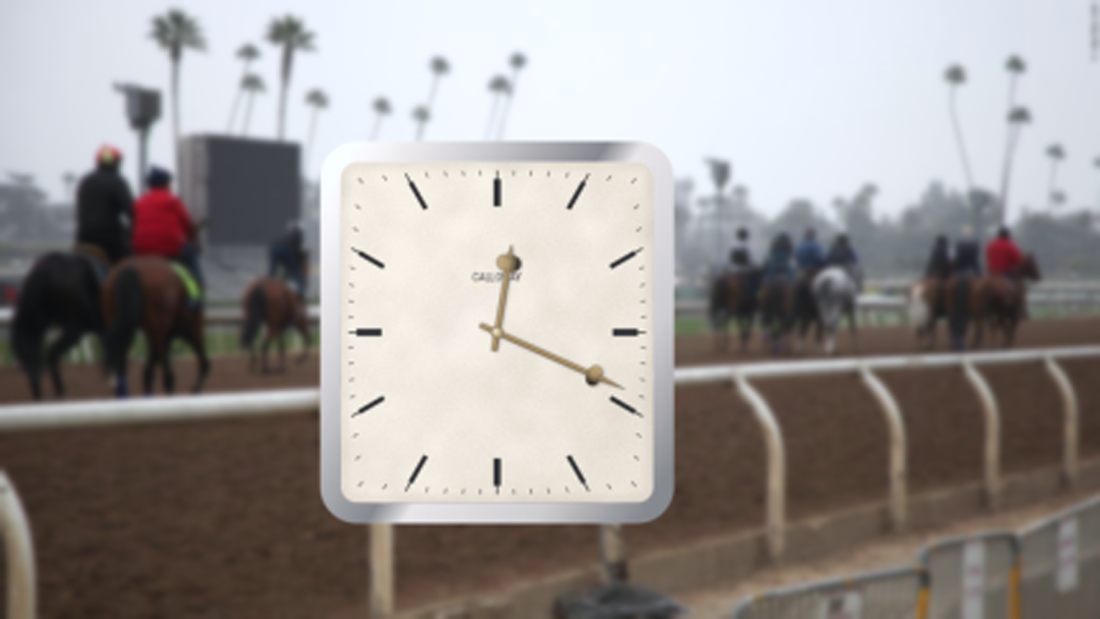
12:19
